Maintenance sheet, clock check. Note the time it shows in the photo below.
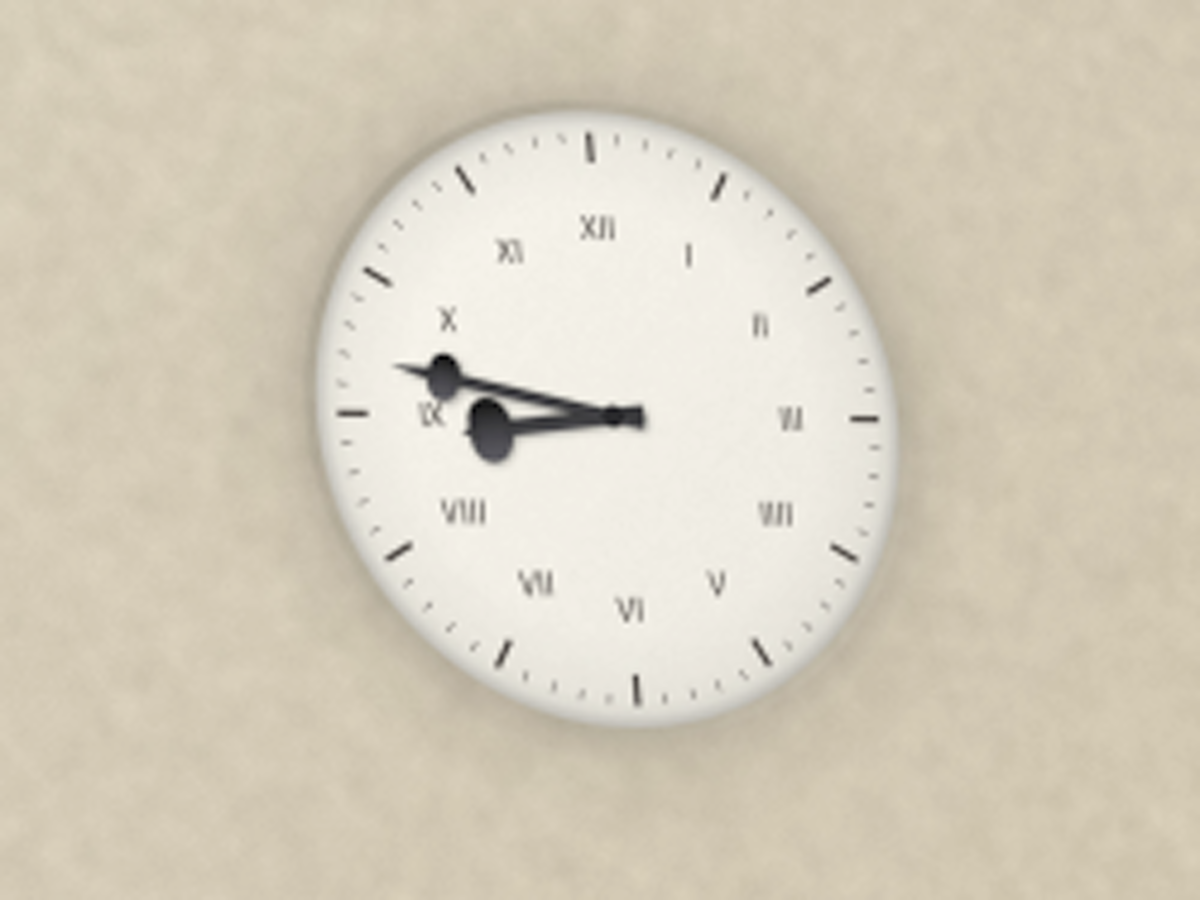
8:47
